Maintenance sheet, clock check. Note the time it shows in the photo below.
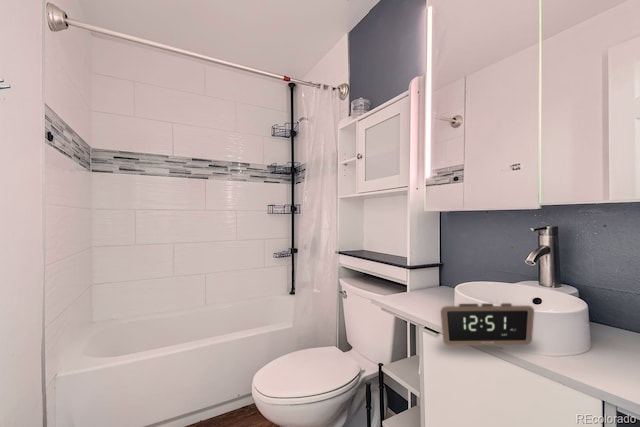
12:51
